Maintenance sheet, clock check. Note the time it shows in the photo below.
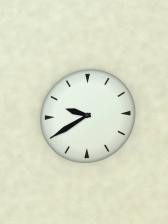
9:40
